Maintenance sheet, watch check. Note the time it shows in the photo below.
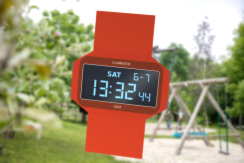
13:32
